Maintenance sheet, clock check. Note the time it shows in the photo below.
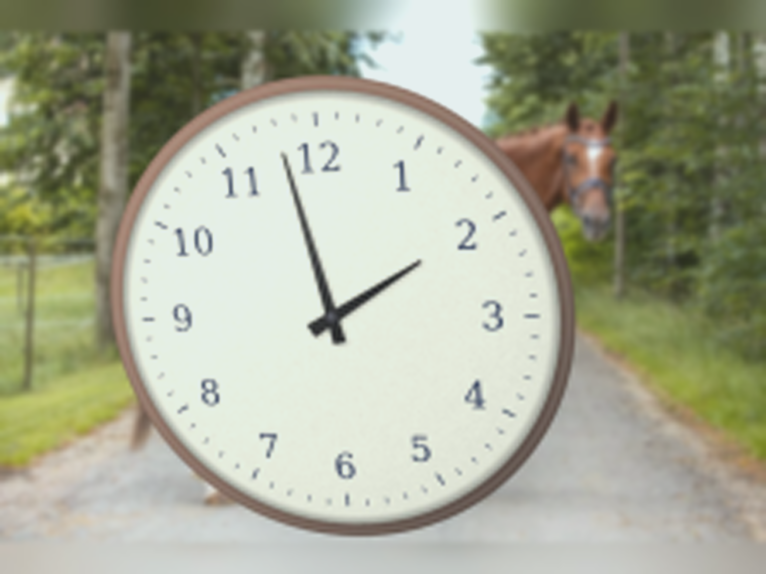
1:58
